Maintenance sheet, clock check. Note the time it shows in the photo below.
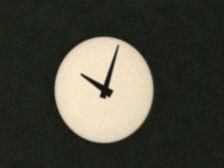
10:03
